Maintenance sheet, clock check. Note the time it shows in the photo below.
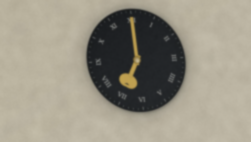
7:00
